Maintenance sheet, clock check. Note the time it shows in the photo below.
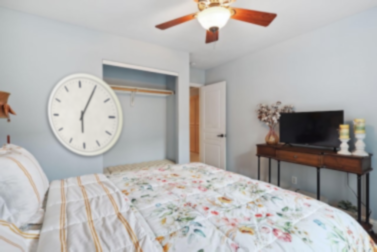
6:05
